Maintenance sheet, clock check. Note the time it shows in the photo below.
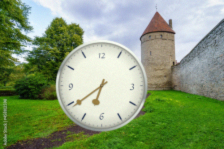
6:39
